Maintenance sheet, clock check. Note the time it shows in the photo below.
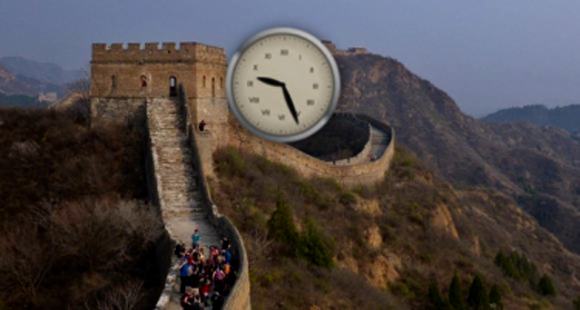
9:26
